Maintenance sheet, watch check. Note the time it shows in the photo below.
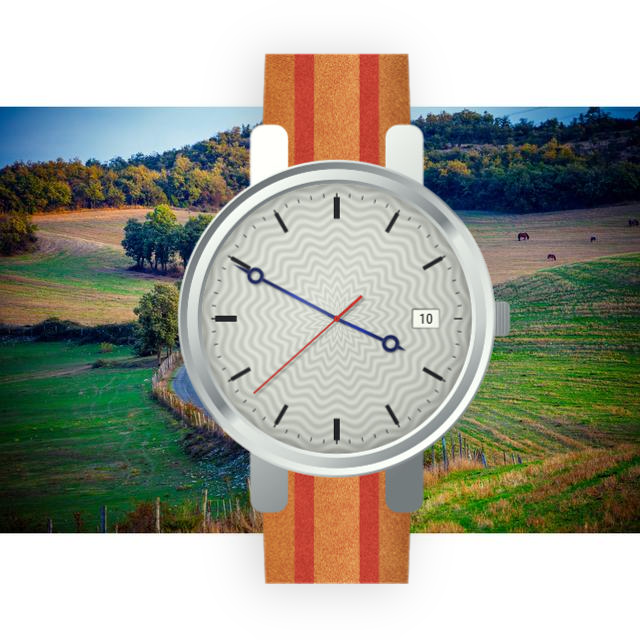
3:49:38
